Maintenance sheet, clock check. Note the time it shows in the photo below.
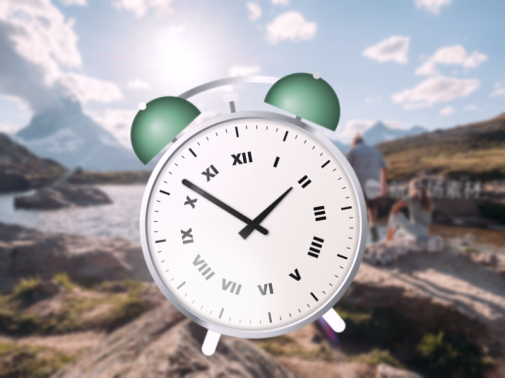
1:52
